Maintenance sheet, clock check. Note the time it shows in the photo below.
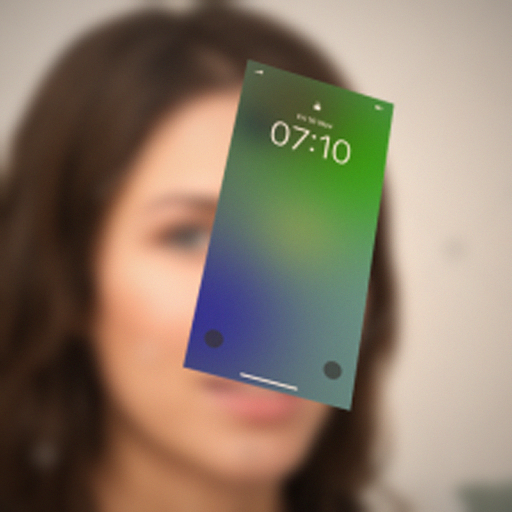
7:10
